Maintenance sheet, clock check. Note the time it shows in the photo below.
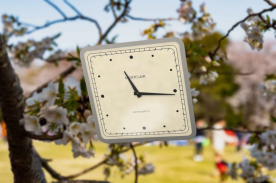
11:16
